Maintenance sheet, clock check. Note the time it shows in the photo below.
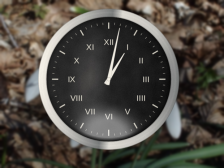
1:02
